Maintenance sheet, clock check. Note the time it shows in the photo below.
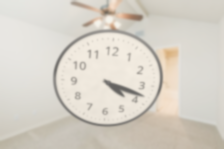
4:18
